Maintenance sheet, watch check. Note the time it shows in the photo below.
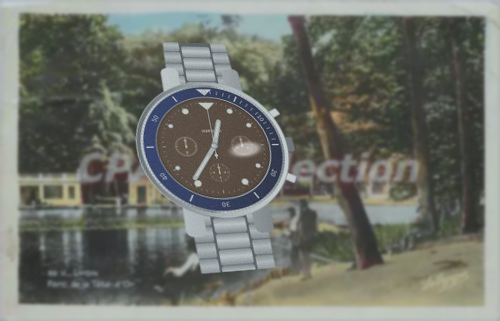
12:36
